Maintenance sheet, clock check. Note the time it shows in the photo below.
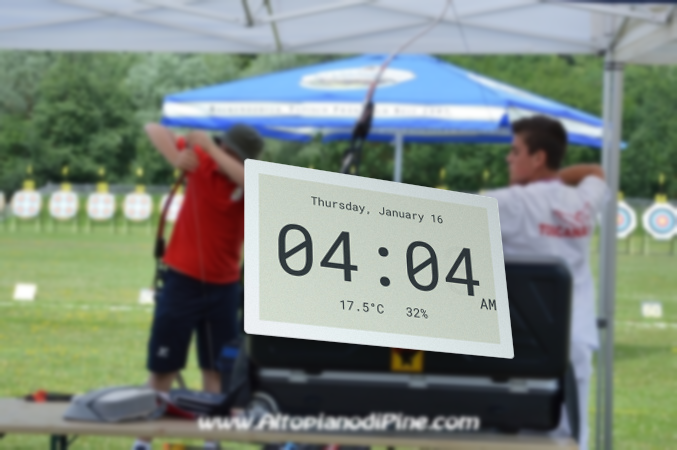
4:04
